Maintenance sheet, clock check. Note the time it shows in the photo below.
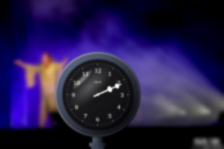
2:11
